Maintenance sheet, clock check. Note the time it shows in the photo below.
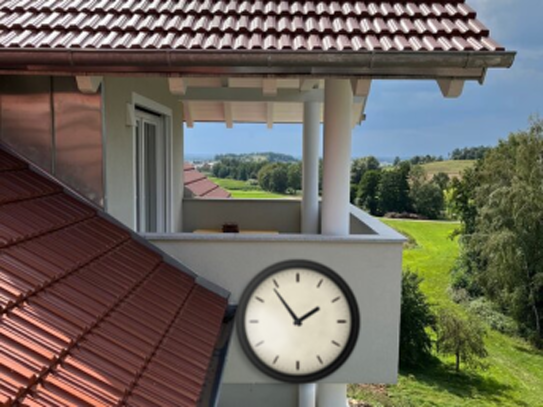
1:54
